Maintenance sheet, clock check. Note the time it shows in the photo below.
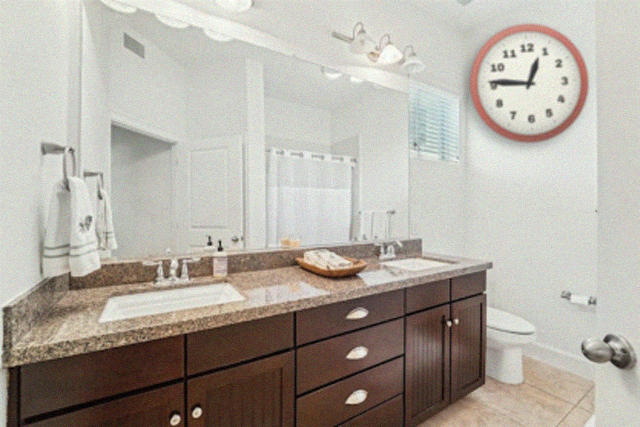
12:46
